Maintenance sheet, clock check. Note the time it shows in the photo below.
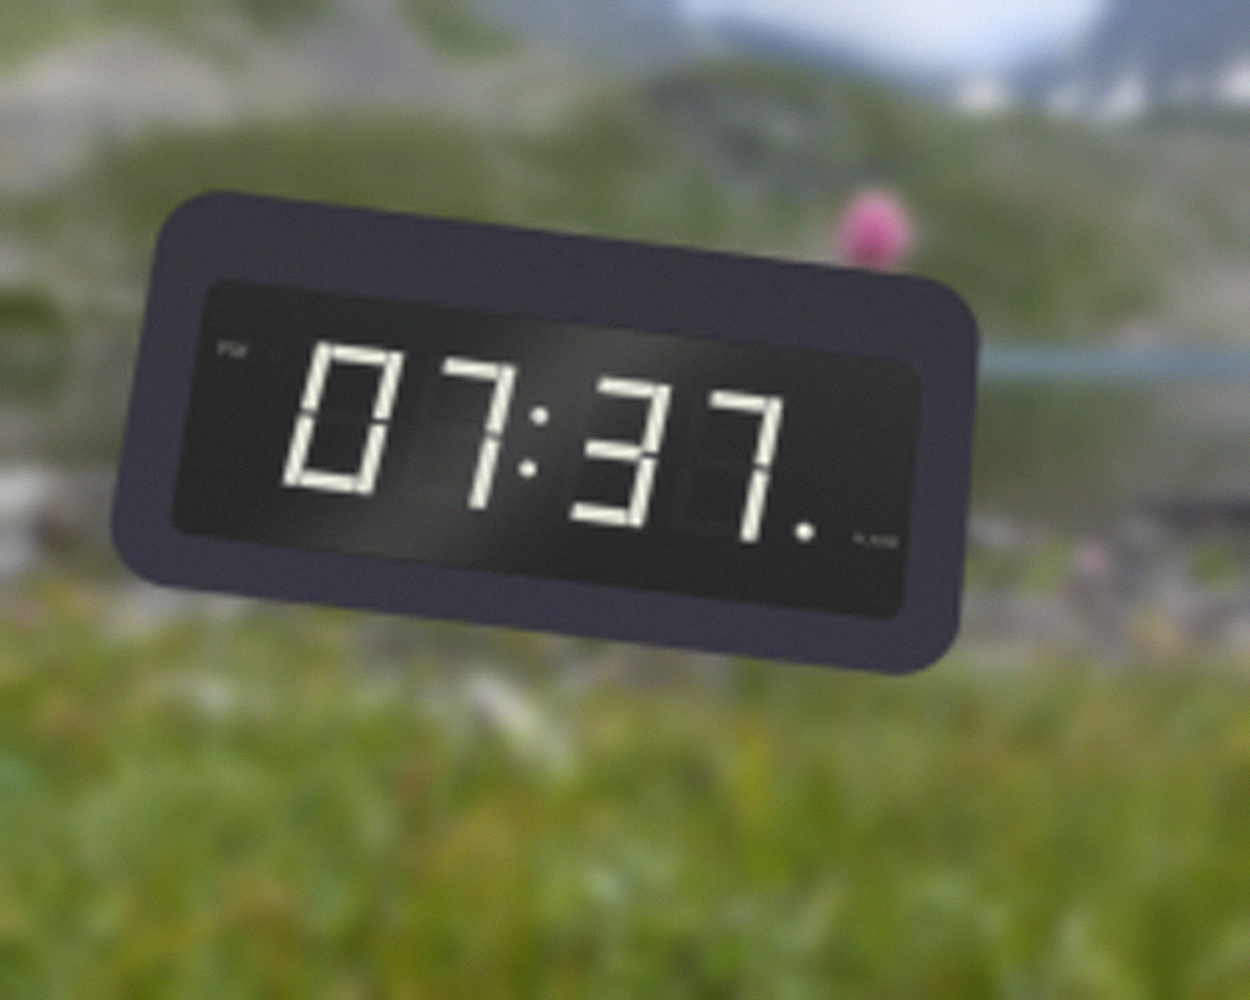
7:37
